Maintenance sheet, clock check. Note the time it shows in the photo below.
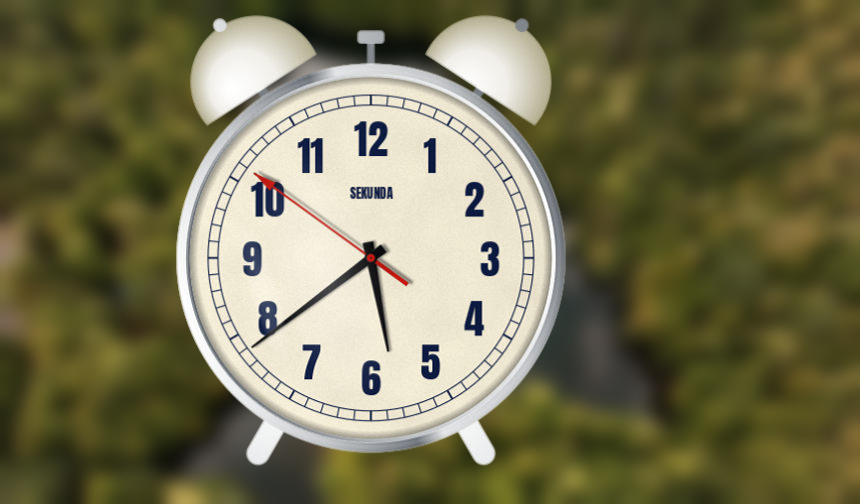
5:38:51
